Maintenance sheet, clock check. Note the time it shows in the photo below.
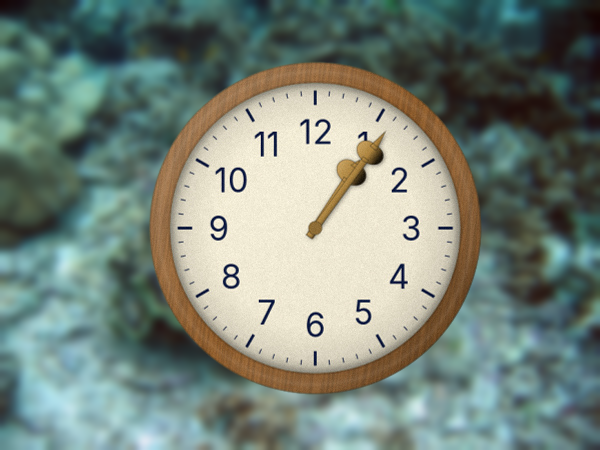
1:06
